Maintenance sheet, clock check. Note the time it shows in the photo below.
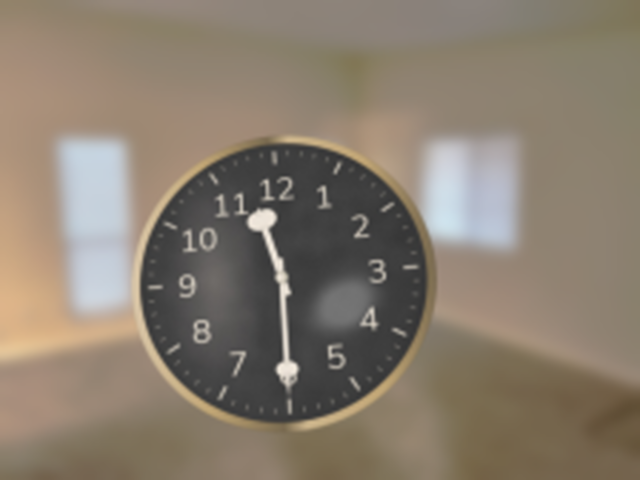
11:30
